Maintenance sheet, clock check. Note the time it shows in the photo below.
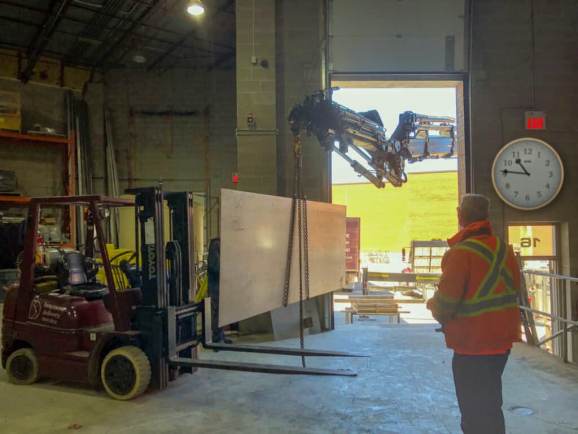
10:46
